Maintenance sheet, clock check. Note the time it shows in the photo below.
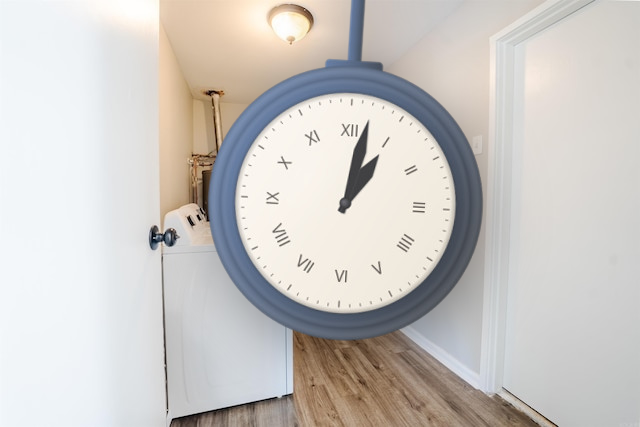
1:02
